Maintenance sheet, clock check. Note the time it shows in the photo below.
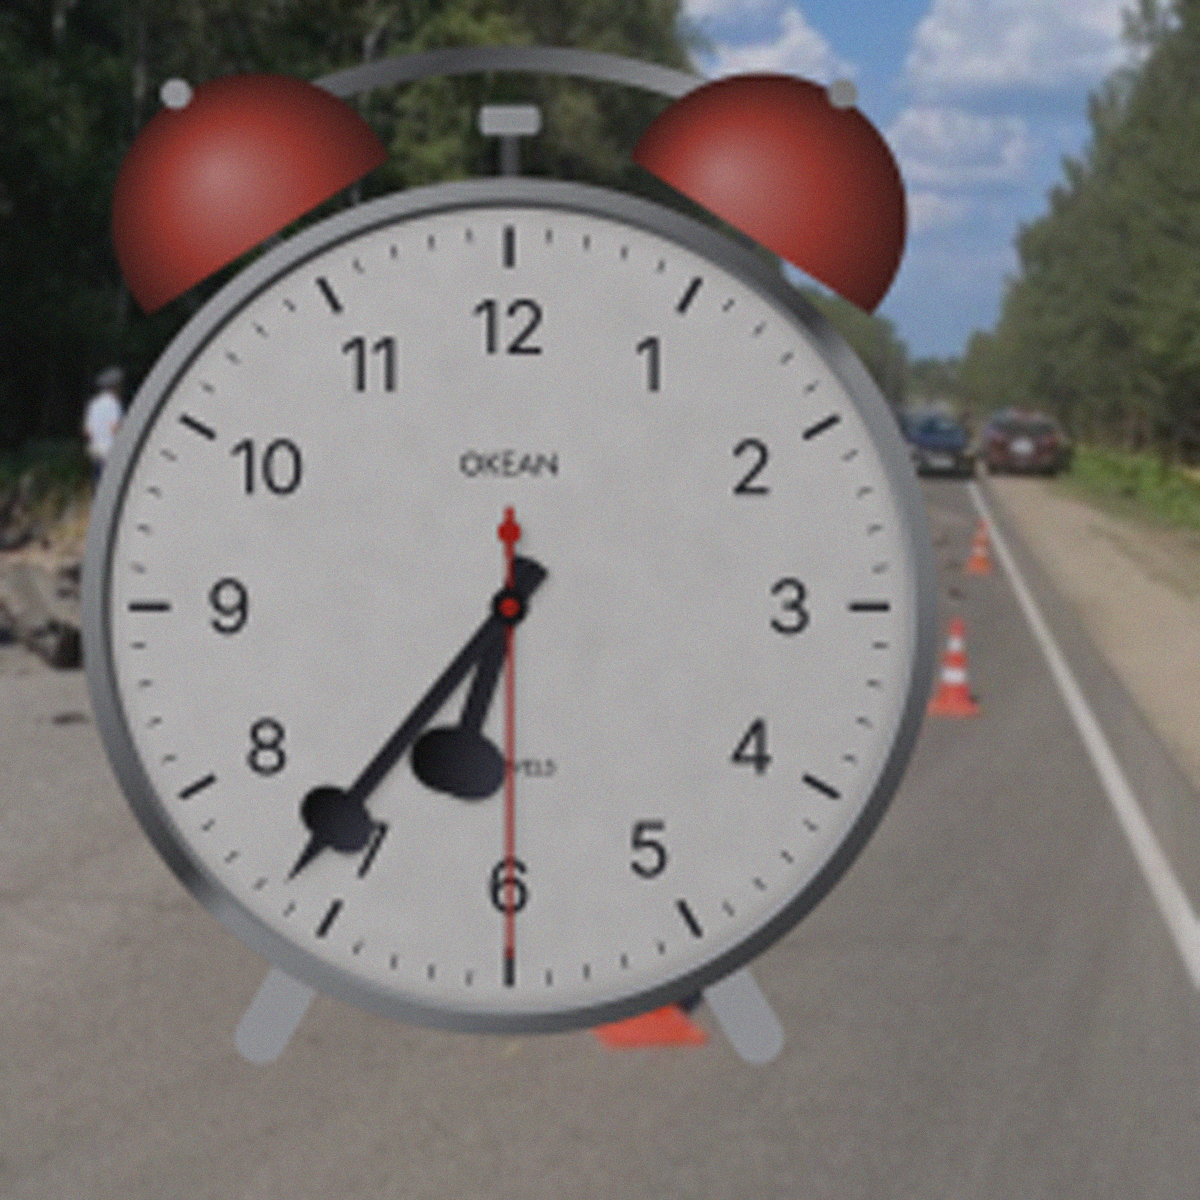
6:36:30
